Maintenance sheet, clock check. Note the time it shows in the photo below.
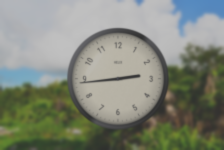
2:44
